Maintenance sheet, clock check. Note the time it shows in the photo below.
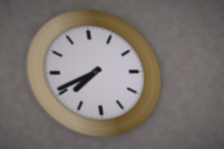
7:41
